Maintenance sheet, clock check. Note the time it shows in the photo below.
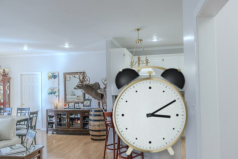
3:10
